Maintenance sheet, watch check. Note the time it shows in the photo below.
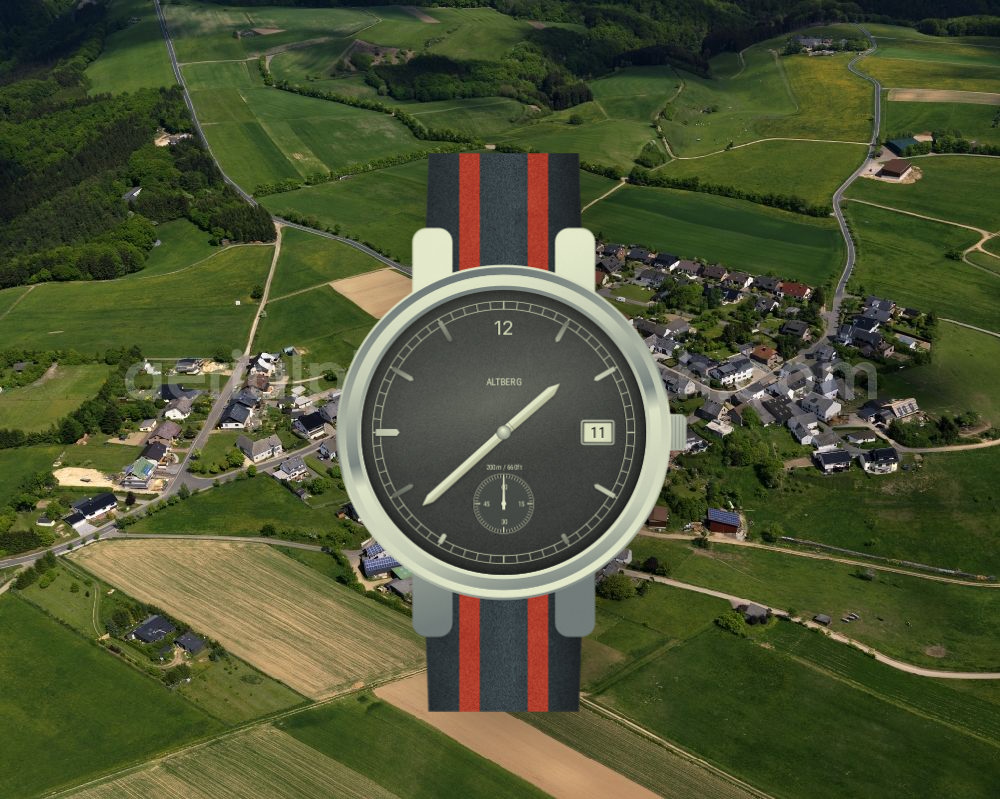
1:38
